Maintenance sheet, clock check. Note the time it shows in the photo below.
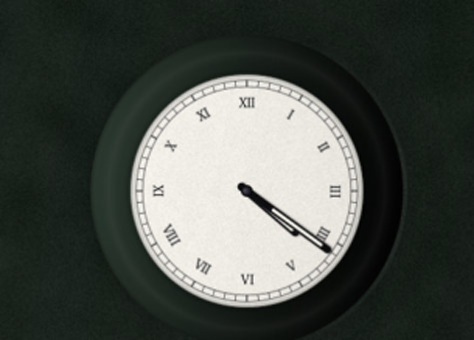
4:21
